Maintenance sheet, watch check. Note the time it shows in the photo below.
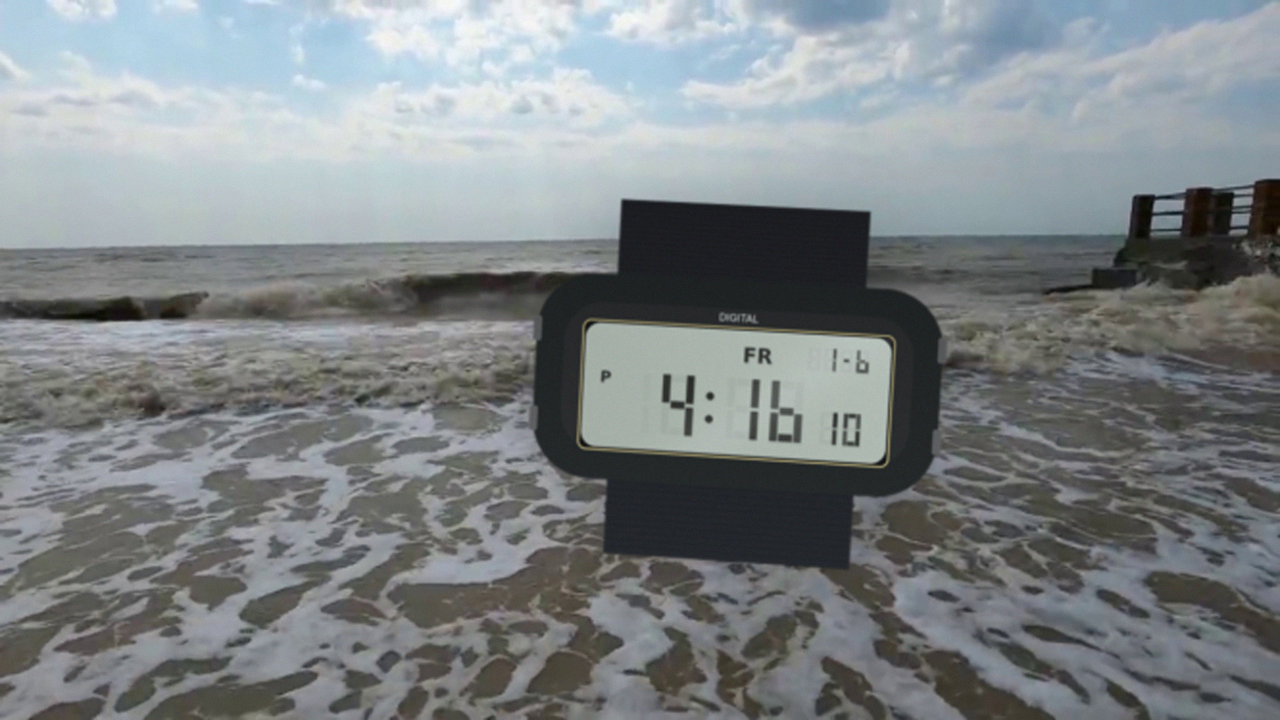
4:16:10
